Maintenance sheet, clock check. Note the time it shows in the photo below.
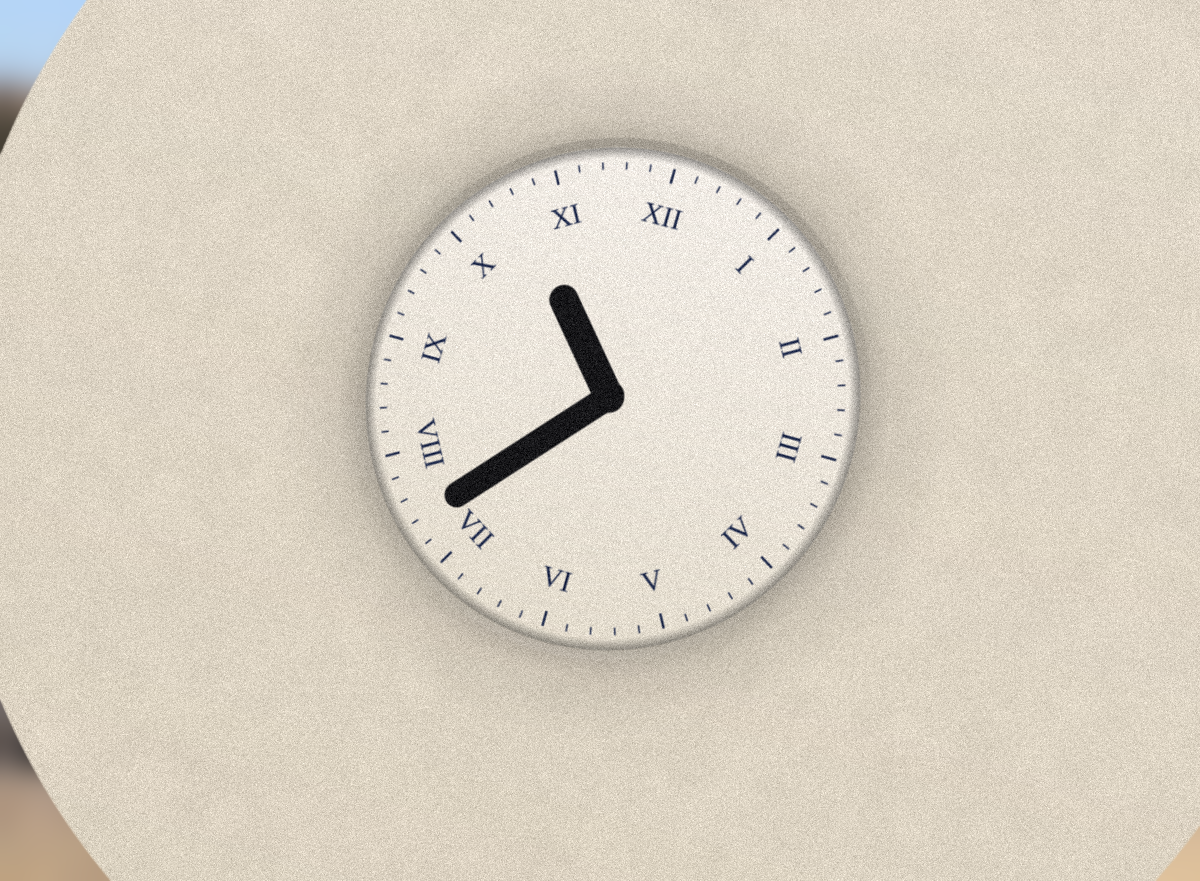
10:37
